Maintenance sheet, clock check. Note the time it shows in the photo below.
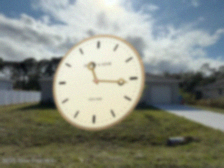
11:16
